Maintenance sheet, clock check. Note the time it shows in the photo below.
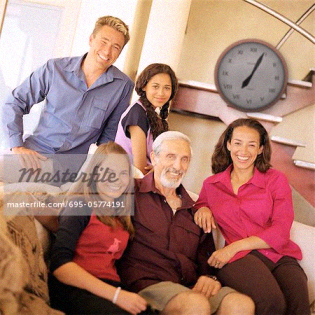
7:04
